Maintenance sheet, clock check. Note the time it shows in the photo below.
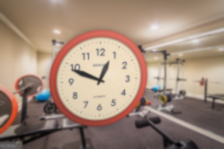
12:49
